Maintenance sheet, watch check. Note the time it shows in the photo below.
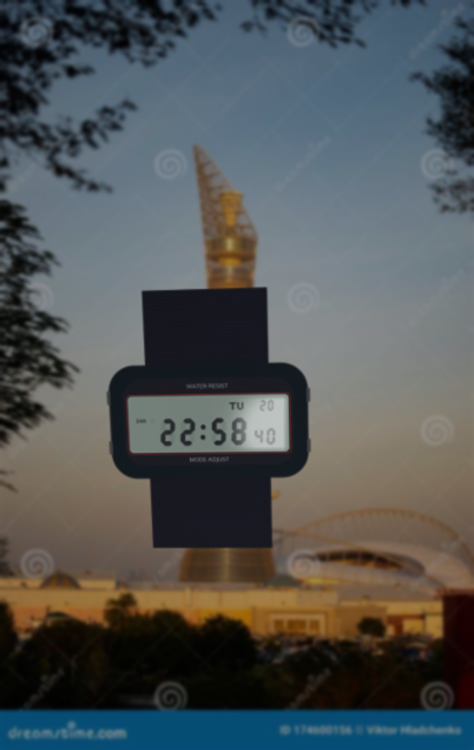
22:58:40
